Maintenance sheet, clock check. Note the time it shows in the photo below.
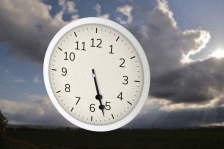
5:27
